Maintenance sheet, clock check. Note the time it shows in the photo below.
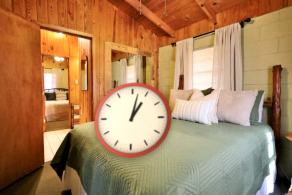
1:02
